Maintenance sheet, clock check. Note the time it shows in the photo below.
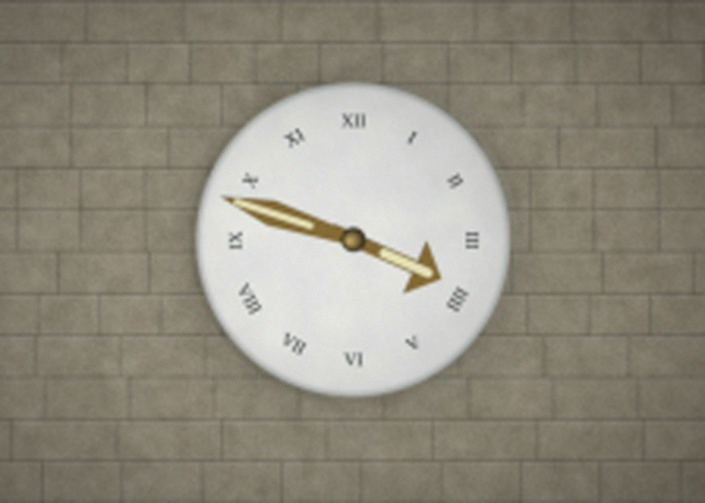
3:48
